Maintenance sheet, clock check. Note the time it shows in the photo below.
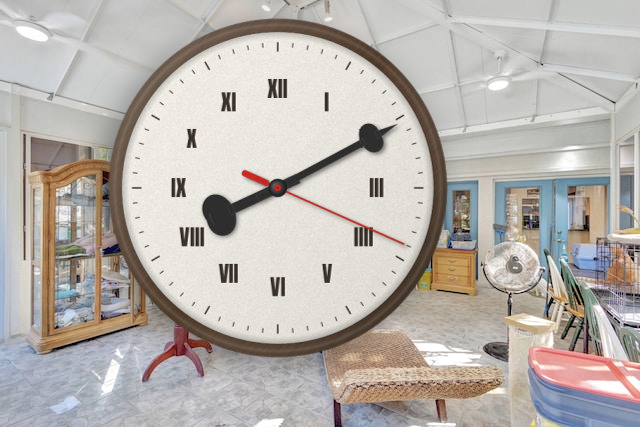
8:10:19
